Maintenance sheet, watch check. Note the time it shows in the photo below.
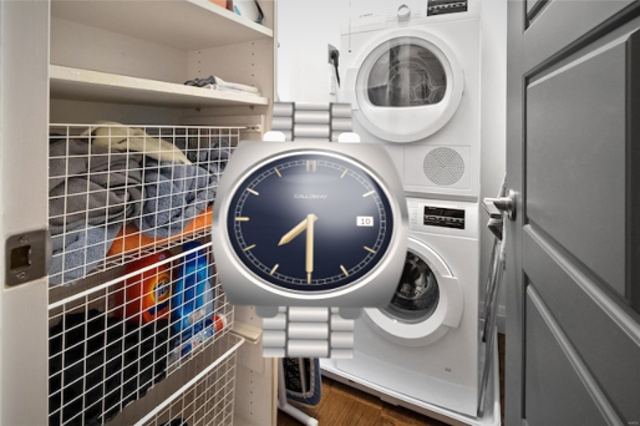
7:30
